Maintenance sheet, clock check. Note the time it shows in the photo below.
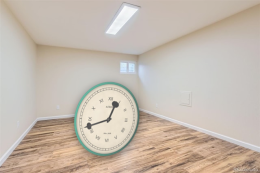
12:42
